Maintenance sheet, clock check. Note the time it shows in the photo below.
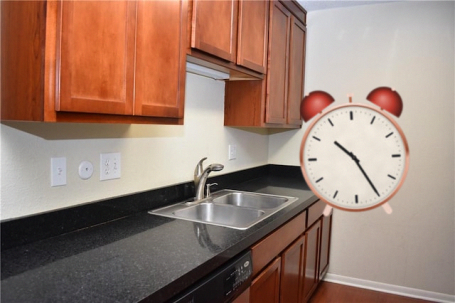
10:25
